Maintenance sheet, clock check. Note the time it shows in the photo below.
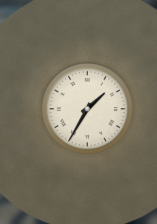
1:35
